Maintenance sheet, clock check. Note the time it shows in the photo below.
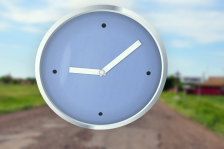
9:08
